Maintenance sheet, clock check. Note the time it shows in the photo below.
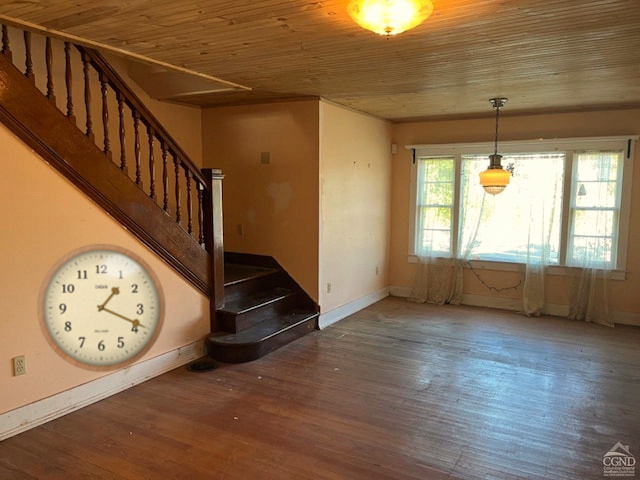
1:19
